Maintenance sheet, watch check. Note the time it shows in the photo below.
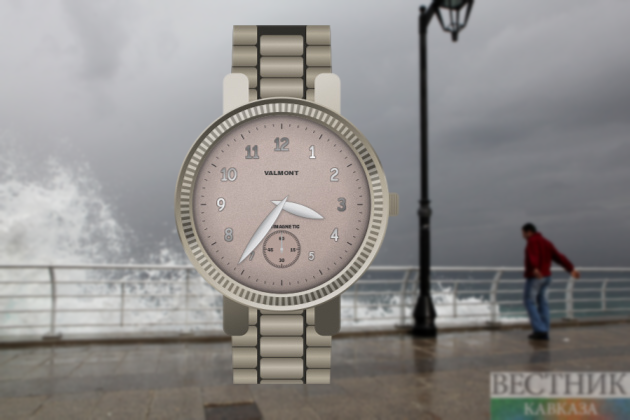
3:36
